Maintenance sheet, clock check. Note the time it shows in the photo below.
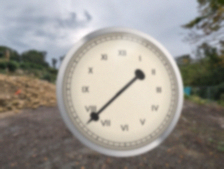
1:38
